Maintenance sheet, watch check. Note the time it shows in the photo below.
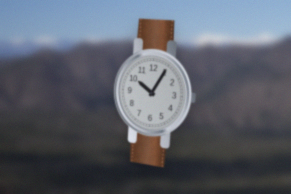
10:05
